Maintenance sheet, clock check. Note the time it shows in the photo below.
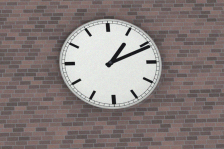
1:11
